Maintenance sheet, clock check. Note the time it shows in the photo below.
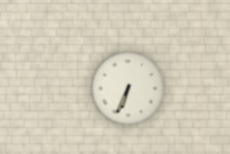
6:34
